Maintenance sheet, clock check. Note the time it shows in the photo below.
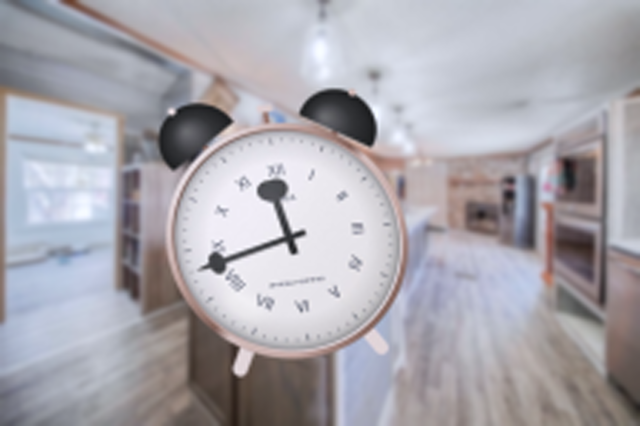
11:43
